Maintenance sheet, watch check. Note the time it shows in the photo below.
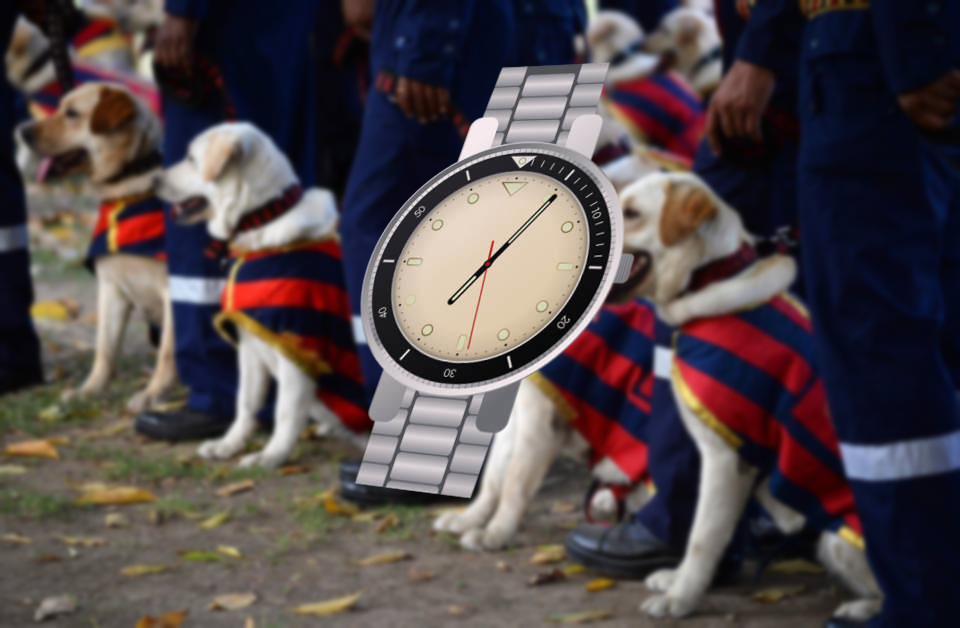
7:05:29
